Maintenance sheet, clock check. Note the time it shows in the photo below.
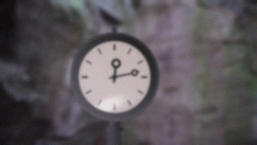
12:13
